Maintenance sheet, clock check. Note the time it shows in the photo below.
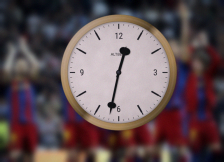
12:32
